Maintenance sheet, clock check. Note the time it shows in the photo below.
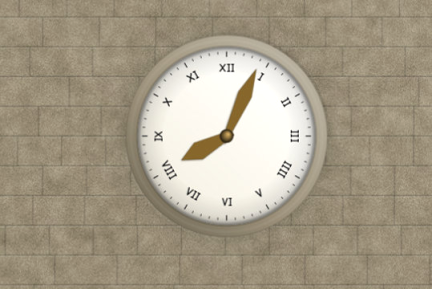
8:04
